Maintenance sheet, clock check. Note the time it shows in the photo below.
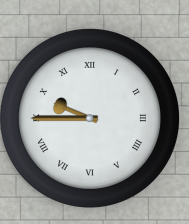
9:45
